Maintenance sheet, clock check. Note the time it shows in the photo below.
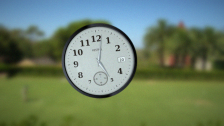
5:02
